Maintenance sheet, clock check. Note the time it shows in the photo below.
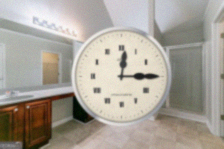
12:15
